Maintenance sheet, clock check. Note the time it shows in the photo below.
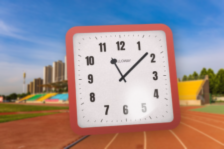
11:08
